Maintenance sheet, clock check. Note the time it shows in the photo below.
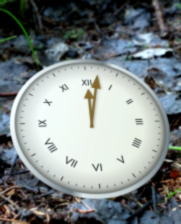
12:02
